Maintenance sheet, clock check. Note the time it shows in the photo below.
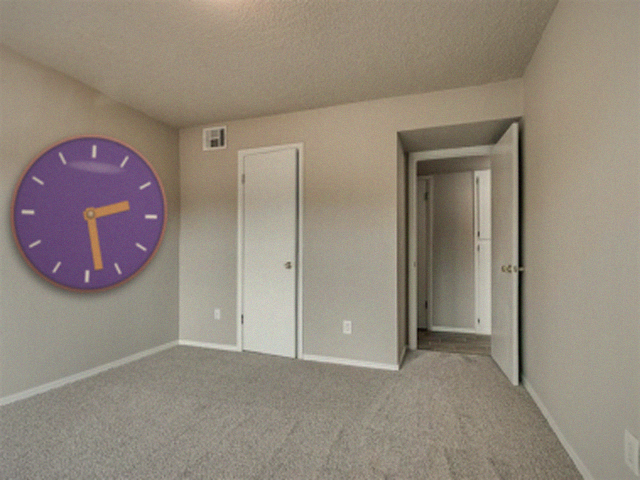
2:28
